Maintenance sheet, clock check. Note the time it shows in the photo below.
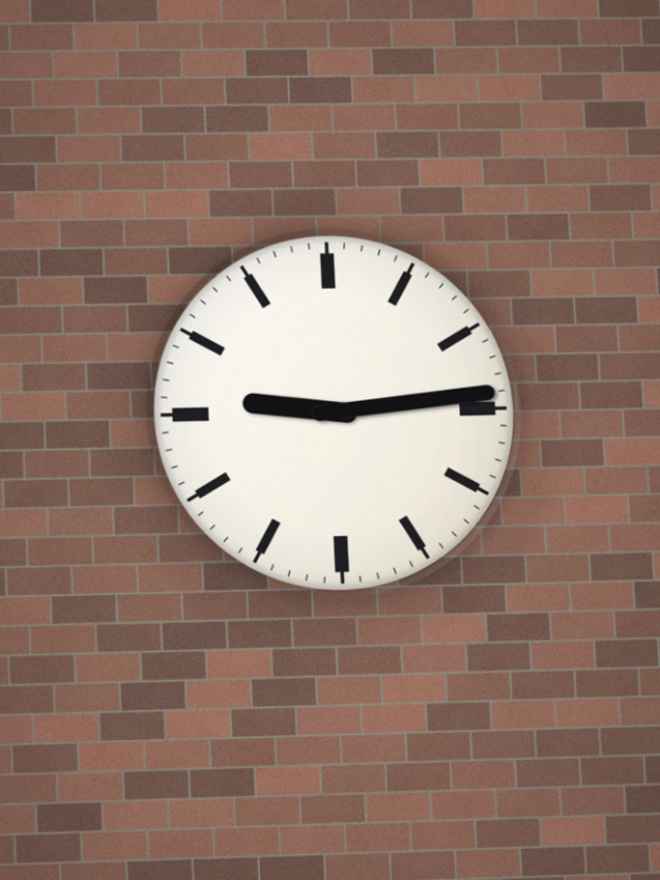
9:14
